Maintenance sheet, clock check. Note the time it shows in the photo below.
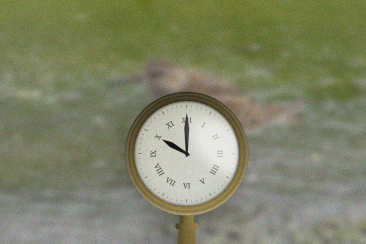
10:00
